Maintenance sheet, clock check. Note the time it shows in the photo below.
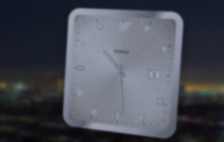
10:29
